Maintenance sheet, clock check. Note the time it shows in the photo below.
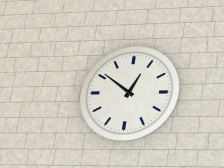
12:51
